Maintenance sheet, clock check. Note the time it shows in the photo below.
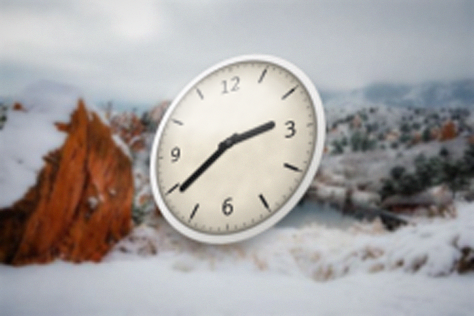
2:39
